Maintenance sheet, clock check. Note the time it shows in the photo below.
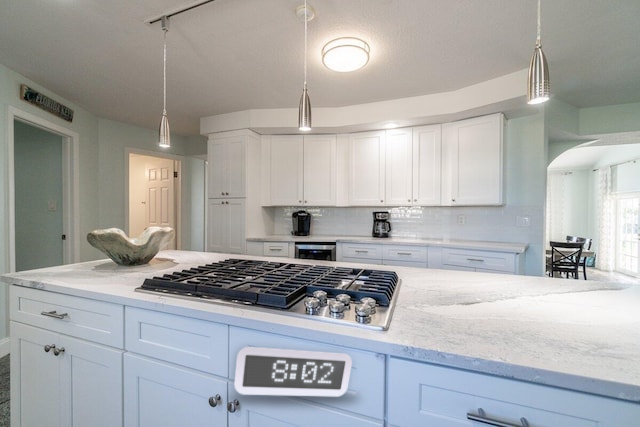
8:02
